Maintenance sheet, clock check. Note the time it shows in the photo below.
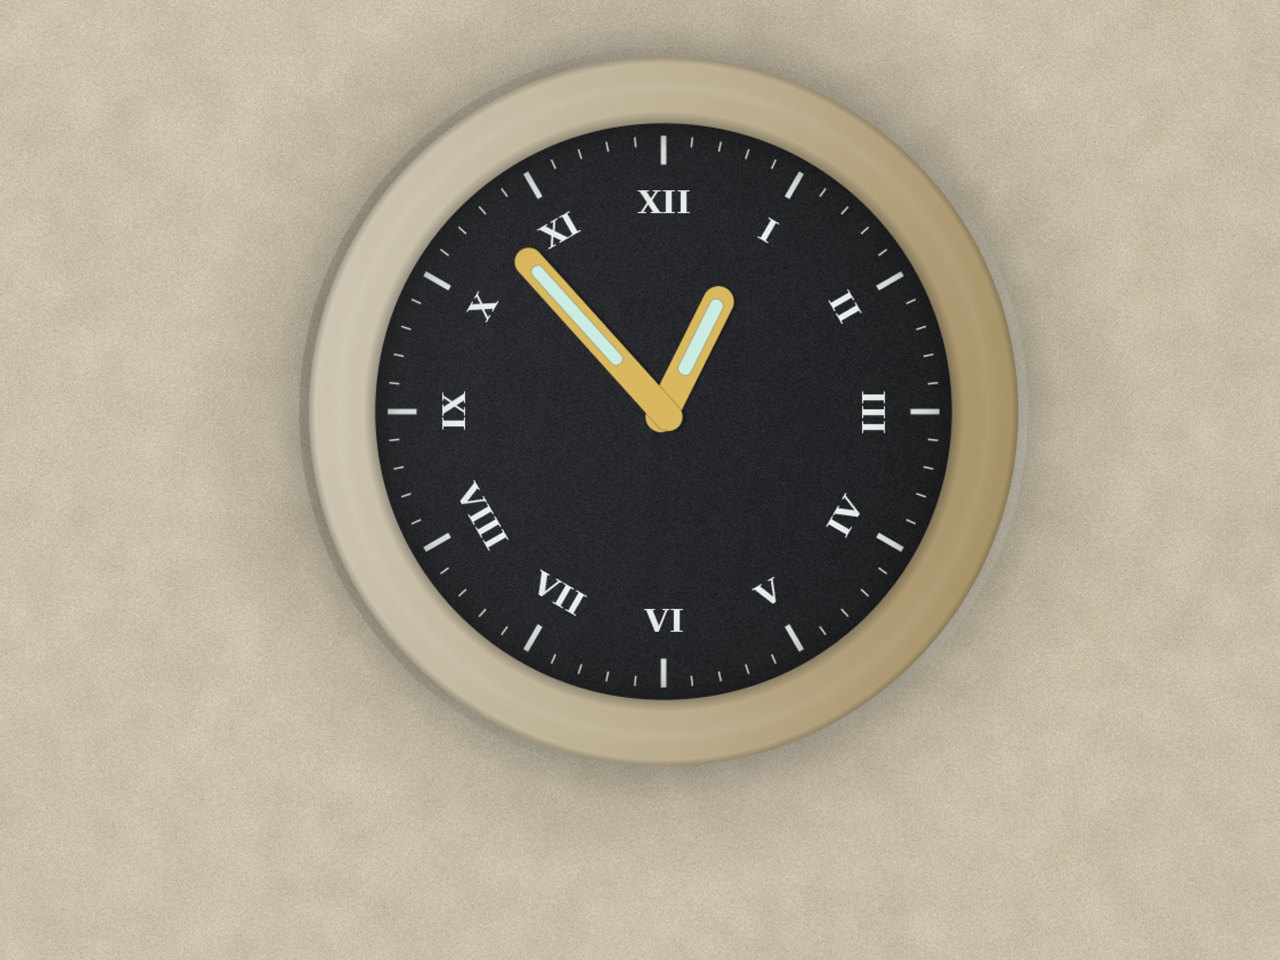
12:53
